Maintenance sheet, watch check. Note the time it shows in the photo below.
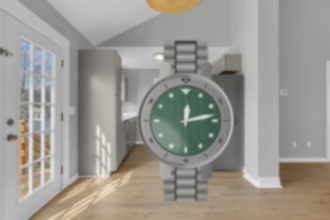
12:13
